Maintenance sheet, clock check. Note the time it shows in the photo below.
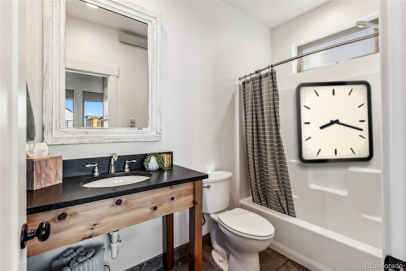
8:18
